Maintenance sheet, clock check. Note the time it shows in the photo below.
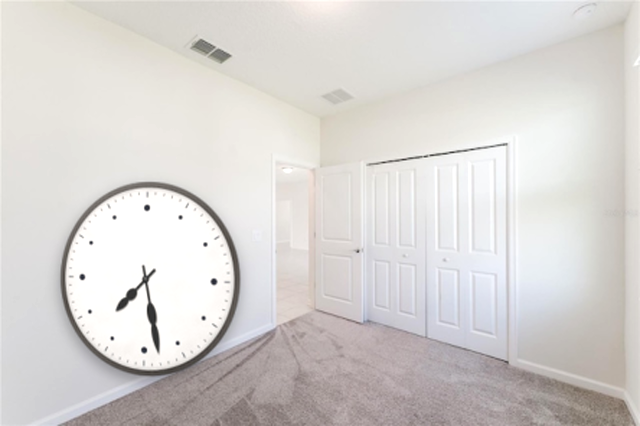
7:28
